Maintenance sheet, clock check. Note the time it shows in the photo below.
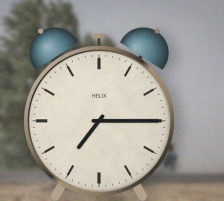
7:15
